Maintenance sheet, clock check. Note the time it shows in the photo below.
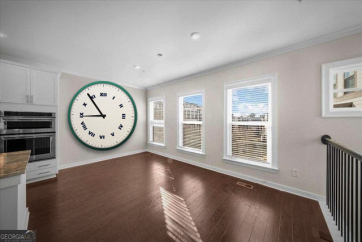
8:54
